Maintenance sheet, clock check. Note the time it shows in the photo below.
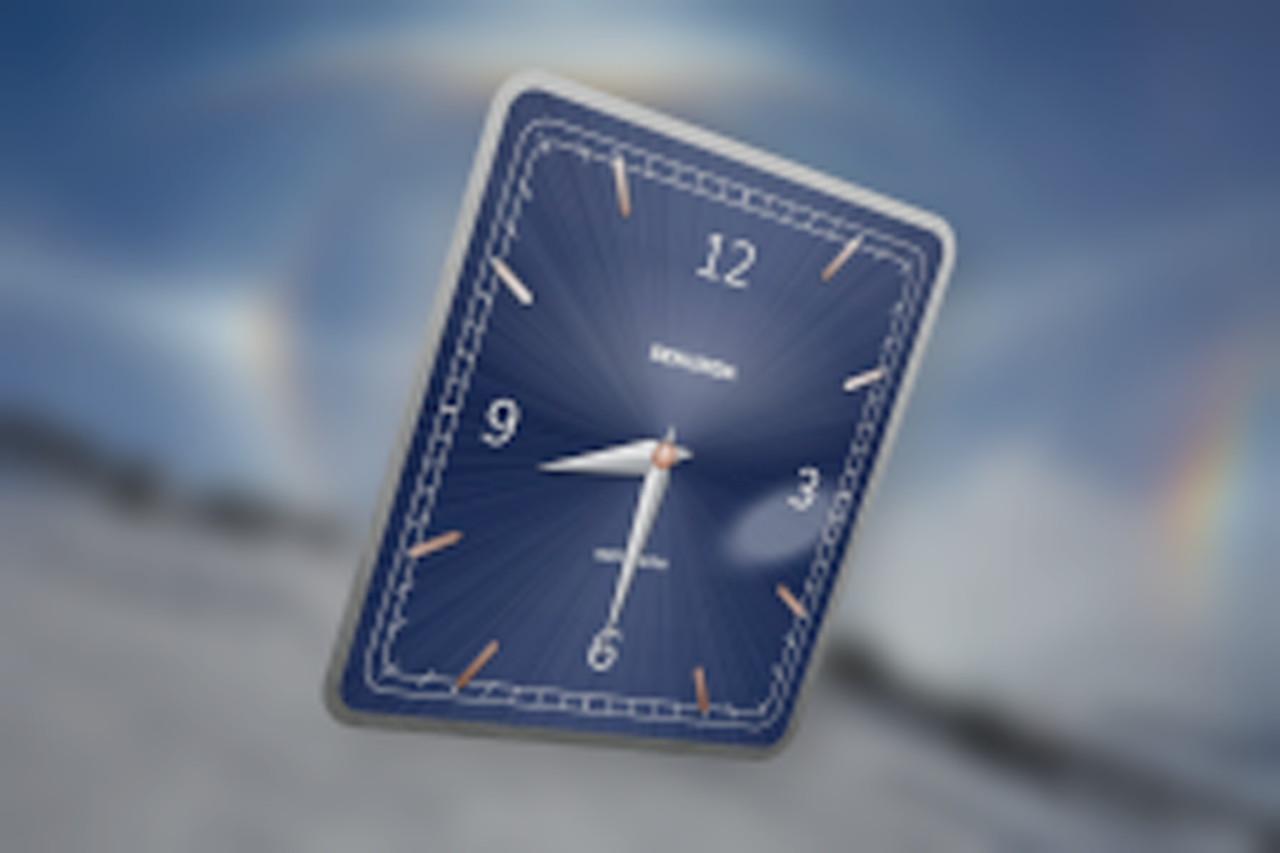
8:30
